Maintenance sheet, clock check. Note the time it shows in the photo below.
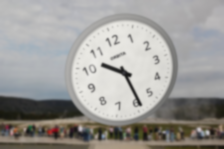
10:29
